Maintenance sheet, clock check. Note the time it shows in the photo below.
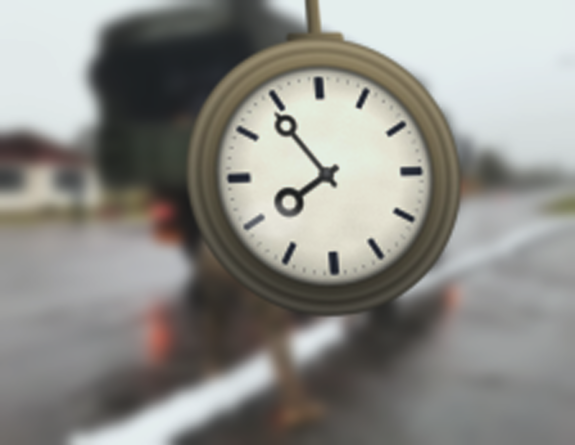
7:54
